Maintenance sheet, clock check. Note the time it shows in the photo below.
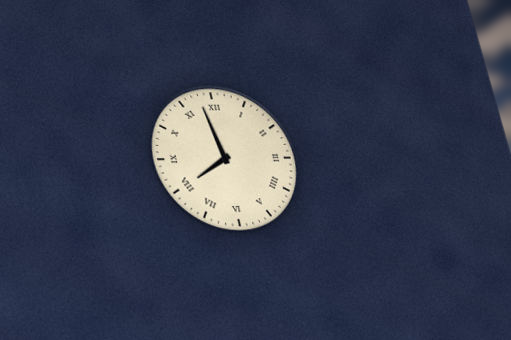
7:58
